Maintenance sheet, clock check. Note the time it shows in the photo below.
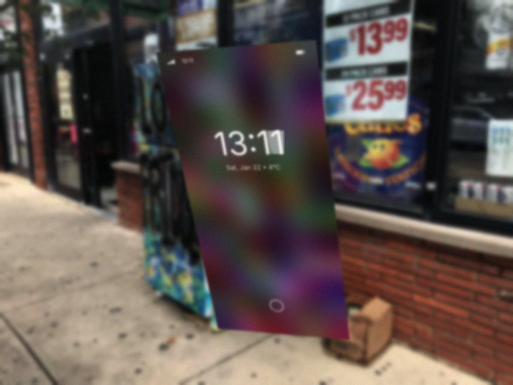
13:11
